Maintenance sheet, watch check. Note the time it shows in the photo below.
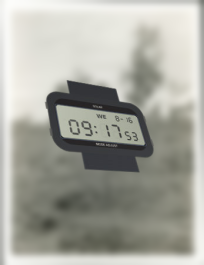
9:17:53
